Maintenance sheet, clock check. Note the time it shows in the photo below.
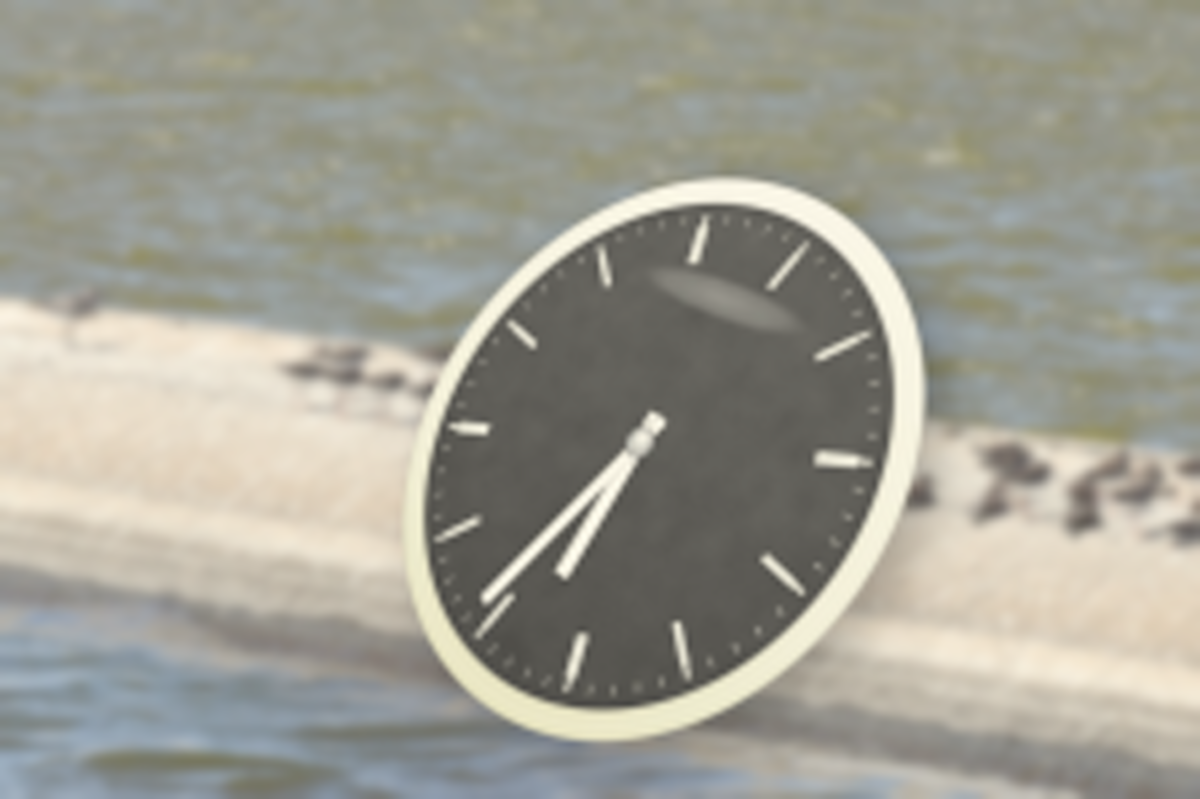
6:36
